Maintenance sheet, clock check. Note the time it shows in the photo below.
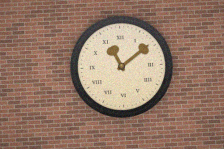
11:09
